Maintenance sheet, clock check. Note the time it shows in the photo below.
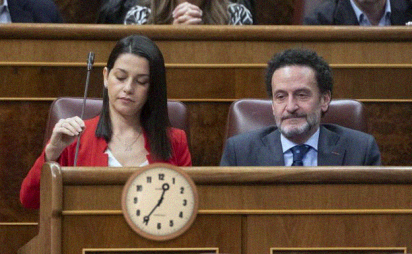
12:36
